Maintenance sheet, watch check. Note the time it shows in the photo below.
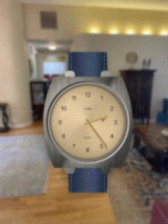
2:24
